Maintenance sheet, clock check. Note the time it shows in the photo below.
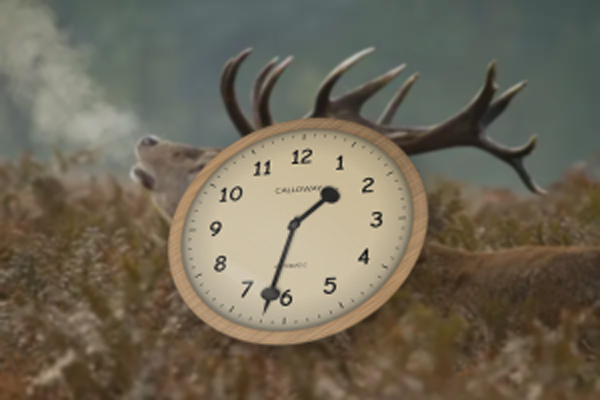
1:32
